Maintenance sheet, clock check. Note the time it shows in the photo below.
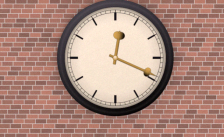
12:19
